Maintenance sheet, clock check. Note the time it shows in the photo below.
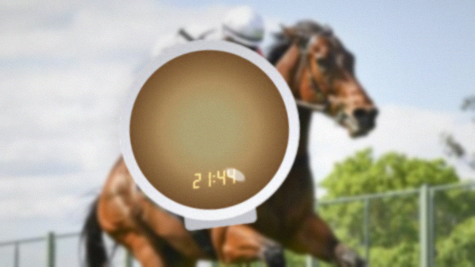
21:44
